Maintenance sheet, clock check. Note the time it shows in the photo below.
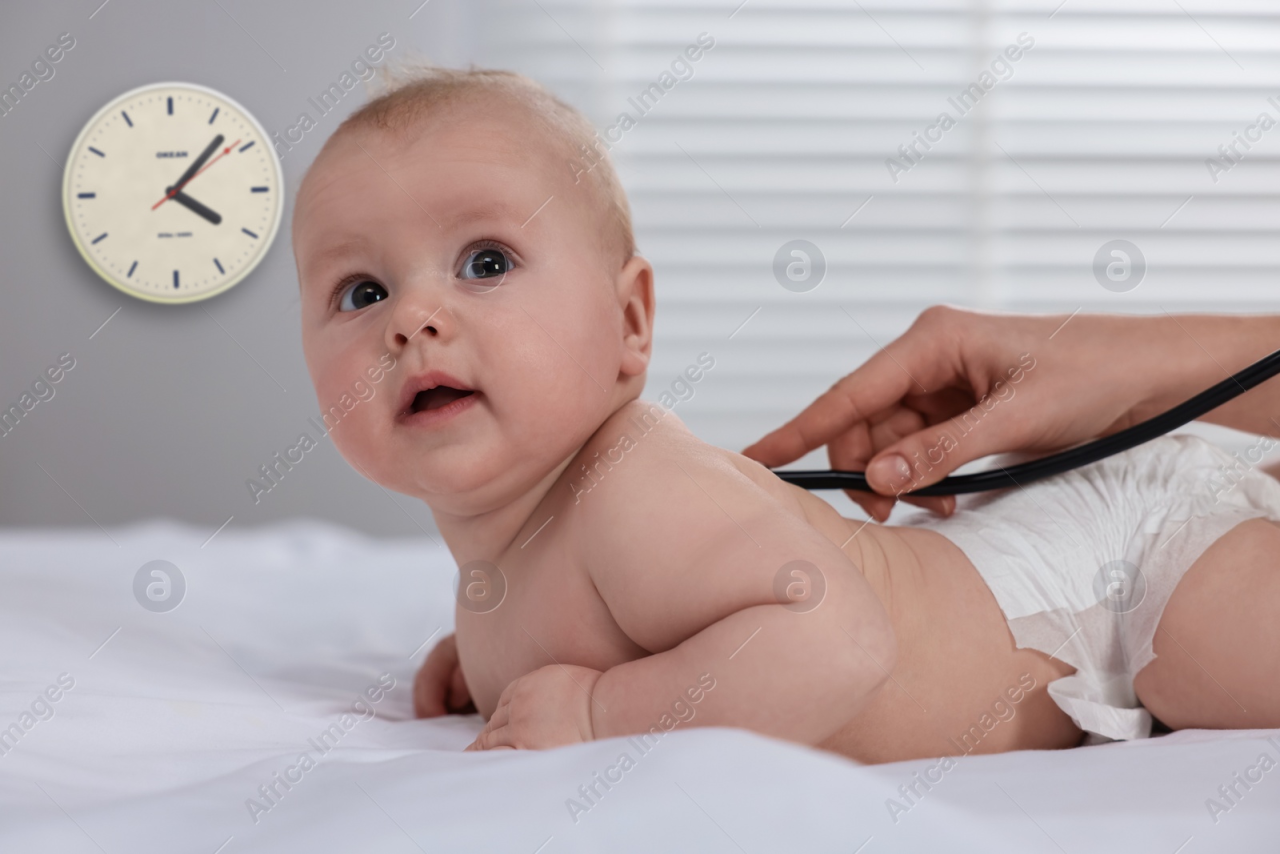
4:07:09
